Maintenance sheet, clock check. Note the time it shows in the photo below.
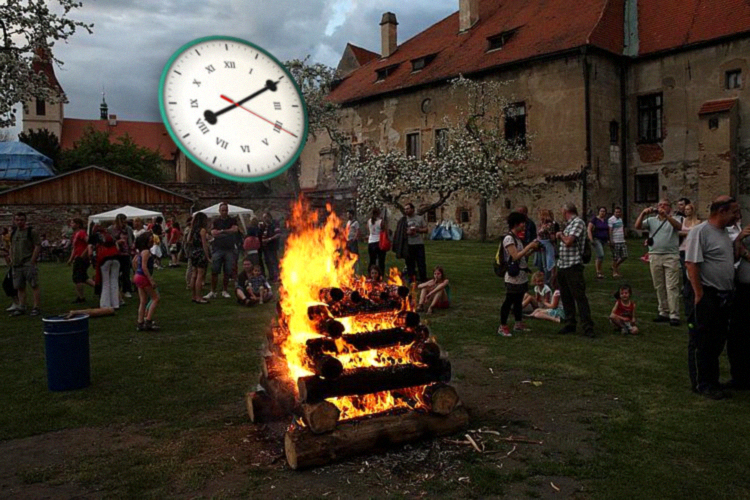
8:10:20
